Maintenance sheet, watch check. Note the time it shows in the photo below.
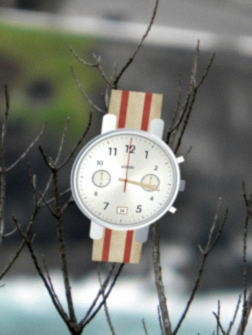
3:17
